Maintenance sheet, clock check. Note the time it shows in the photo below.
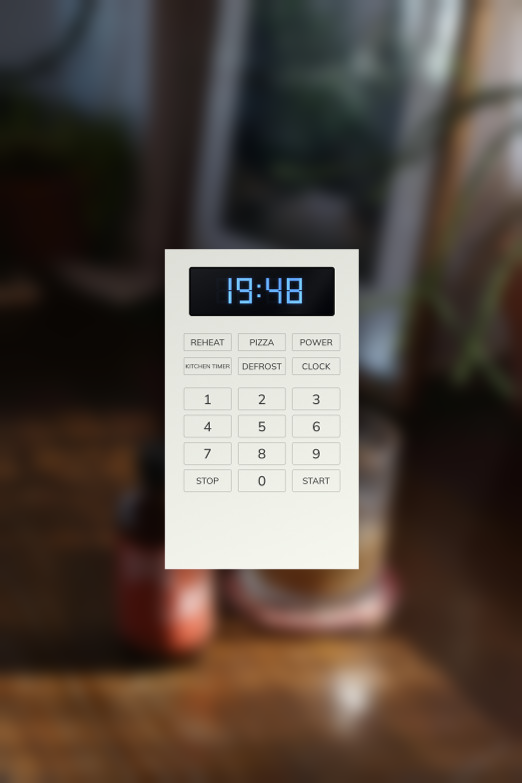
19:48
